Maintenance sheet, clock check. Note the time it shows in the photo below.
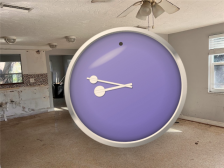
8:48
